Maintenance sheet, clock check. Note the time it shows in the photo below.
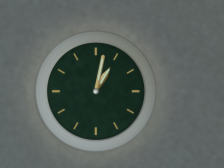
1:02
